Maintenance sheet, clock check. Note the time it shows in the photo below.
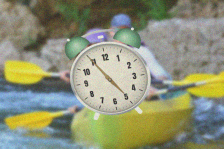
4:55
